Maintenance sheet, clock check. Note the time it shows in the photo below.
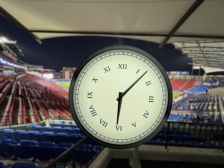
6:07
